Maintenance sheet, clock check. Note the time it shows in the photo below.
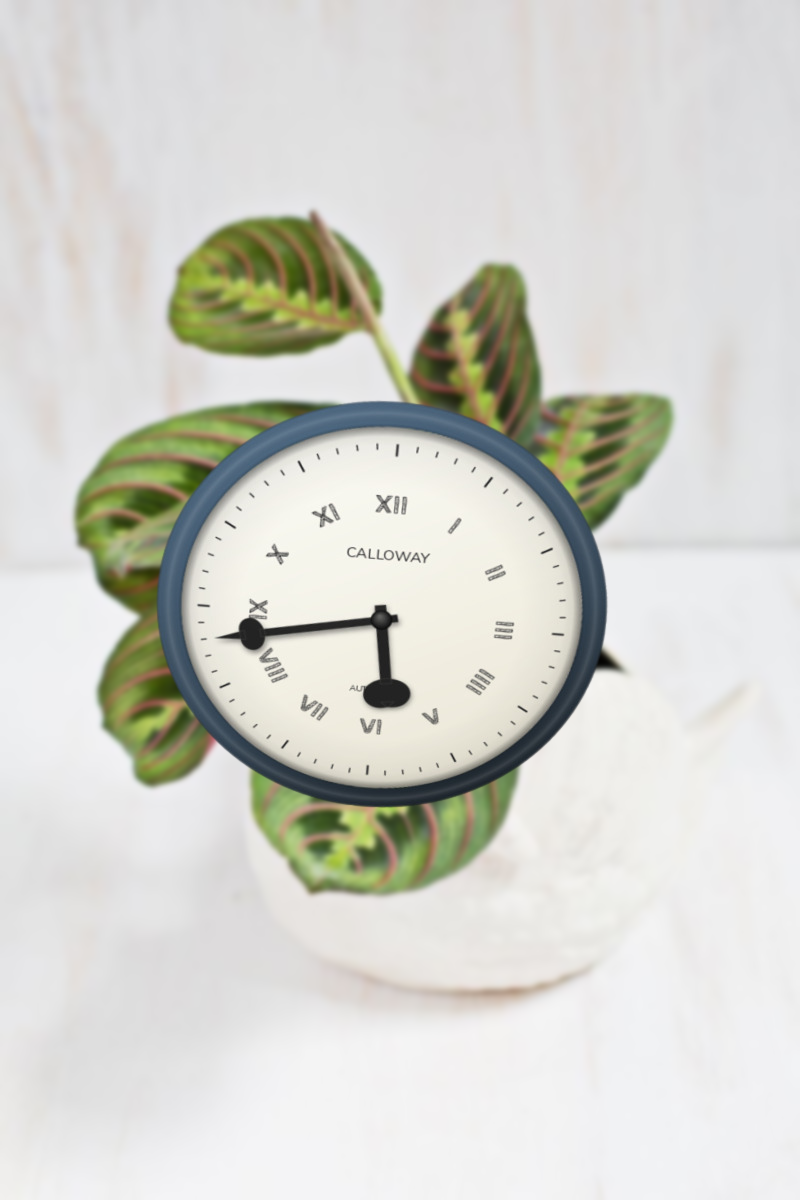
5:43
